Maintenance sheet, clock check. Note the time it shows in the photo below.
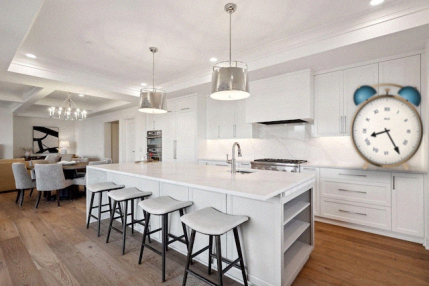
8:25
